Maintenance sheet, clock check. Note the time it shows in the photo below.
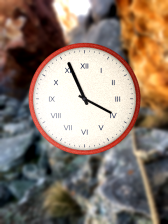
3:56
